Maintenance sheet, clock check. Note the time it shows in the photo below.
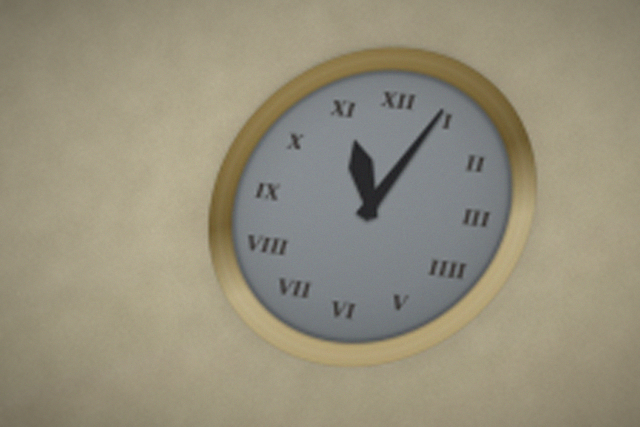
11:04
